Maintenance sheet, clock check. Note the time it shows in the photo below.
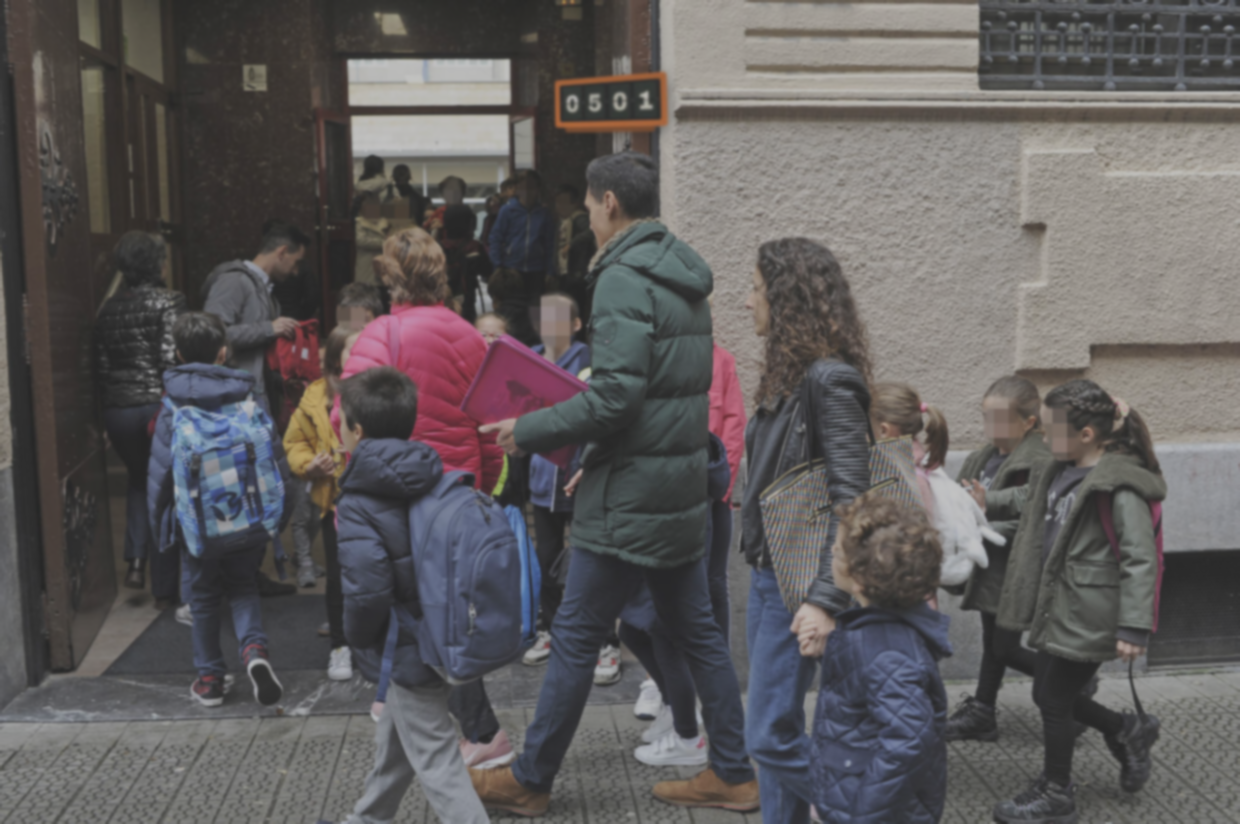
5:01
